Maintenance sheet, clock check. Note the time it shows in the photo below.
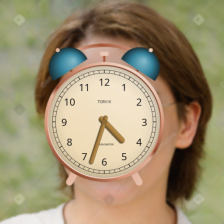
4:33
